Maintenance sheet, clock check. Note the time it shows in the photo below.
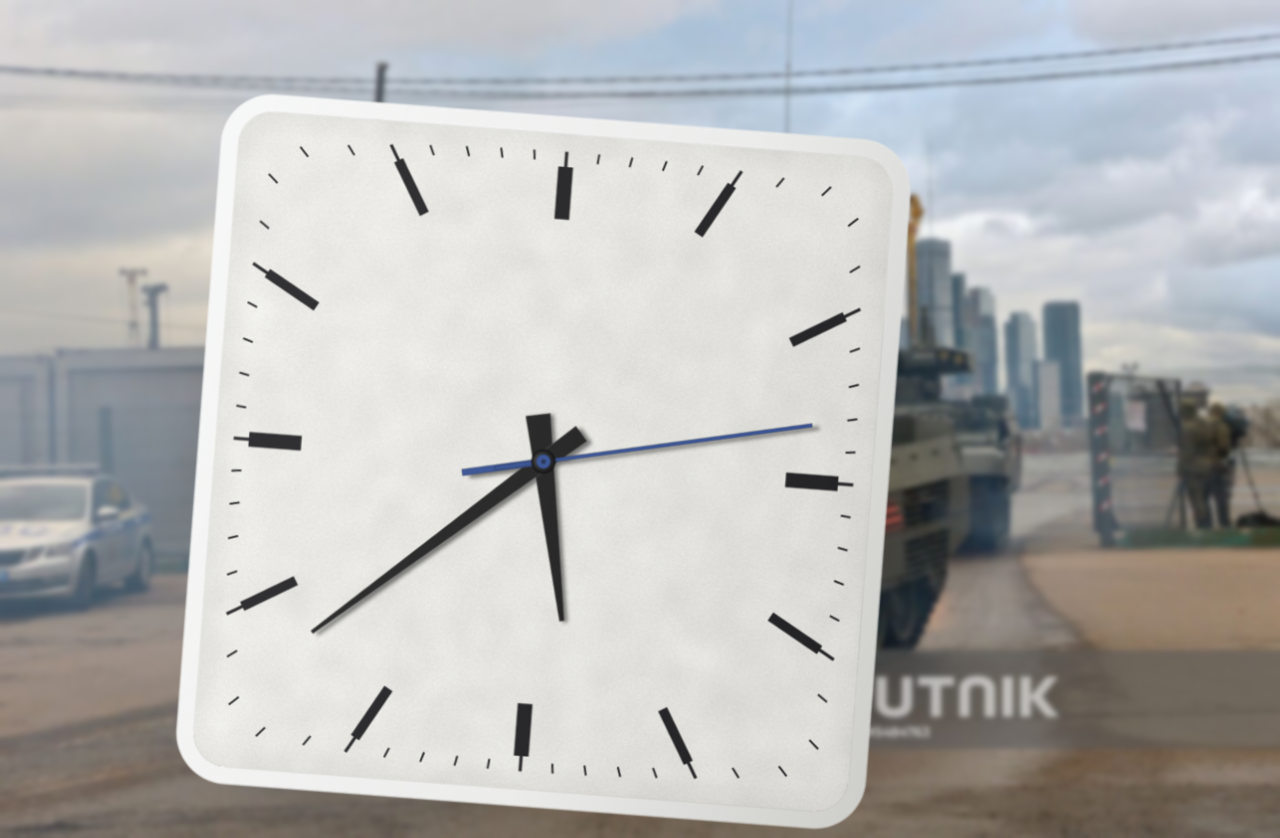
5:38:13
